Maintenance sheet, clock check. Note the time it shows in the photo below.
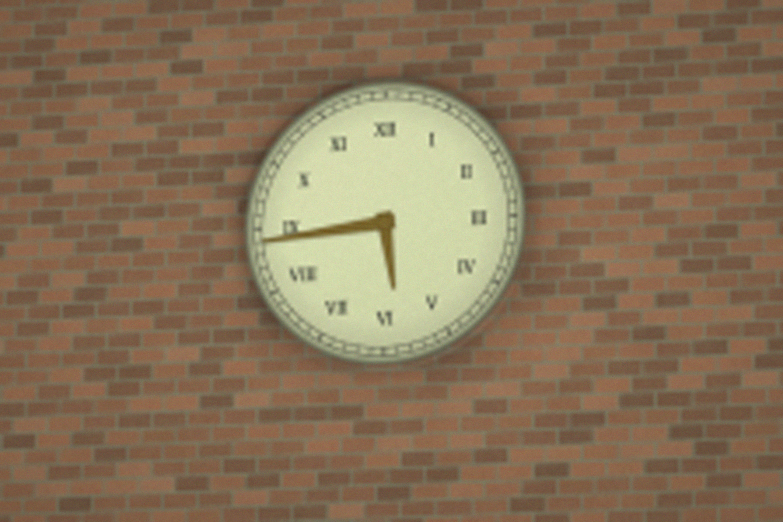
5:44
